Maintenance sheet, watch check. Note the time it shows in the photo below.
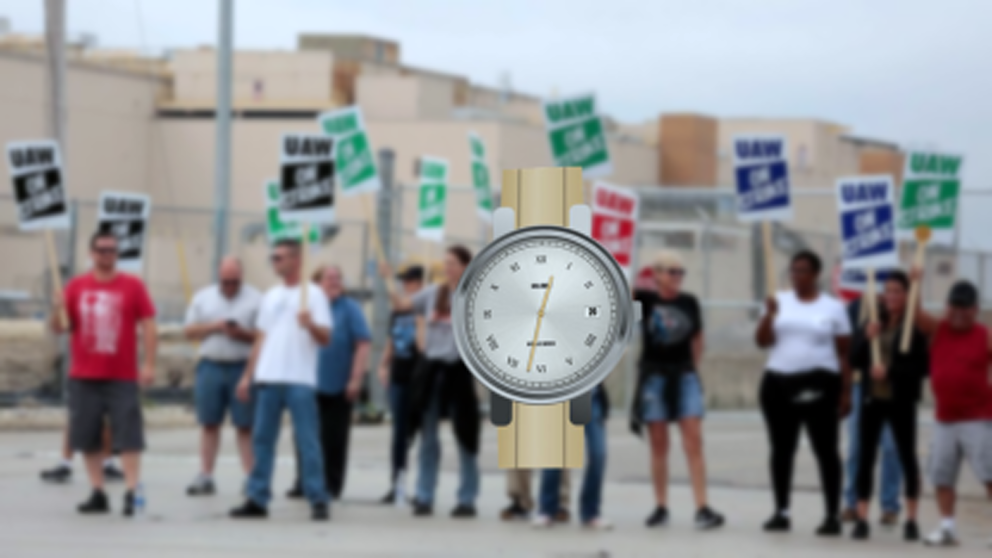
12:32
